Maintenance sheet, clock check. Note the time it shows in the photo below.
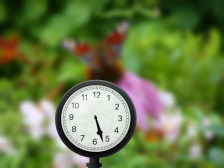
5:27
